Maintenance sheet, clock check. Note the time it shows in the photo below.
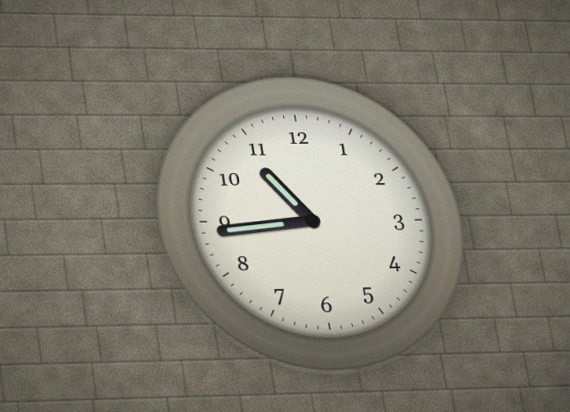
10:44
